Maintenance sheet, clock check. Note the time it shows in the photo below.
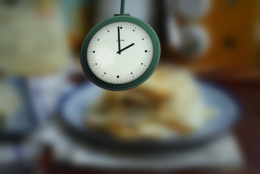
1:59
